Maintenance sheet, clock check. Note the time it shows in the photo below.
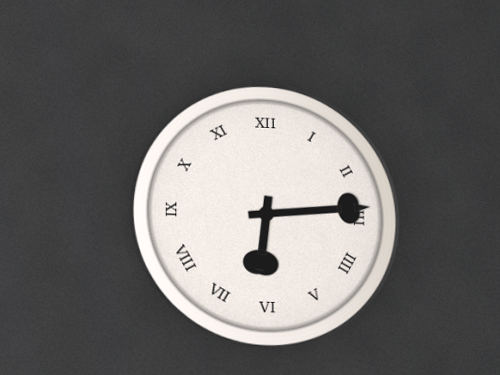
6:14
